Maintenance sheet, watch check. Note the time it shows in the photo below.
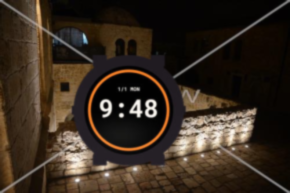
9:48
